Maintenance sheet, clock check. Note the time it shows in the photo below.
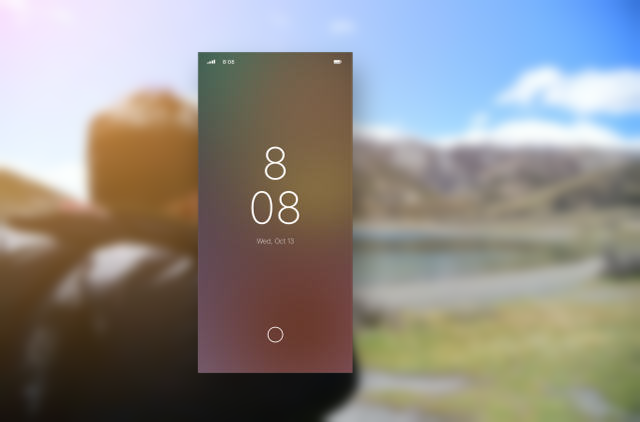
8:08
